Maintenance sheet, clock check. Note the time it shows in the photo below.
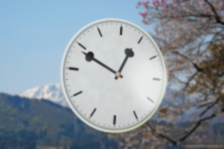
12:49
